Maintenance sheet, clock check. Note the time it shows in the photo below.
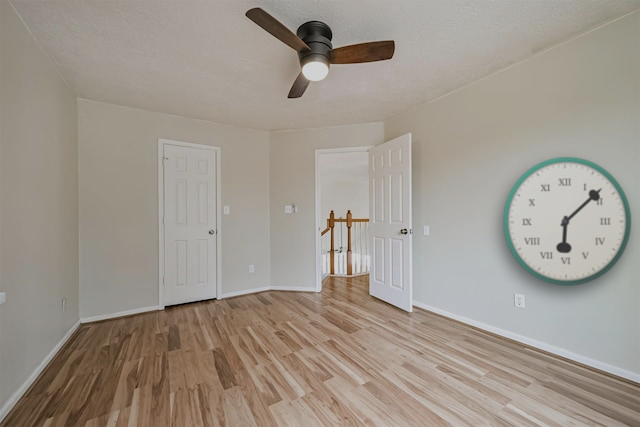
6:08
